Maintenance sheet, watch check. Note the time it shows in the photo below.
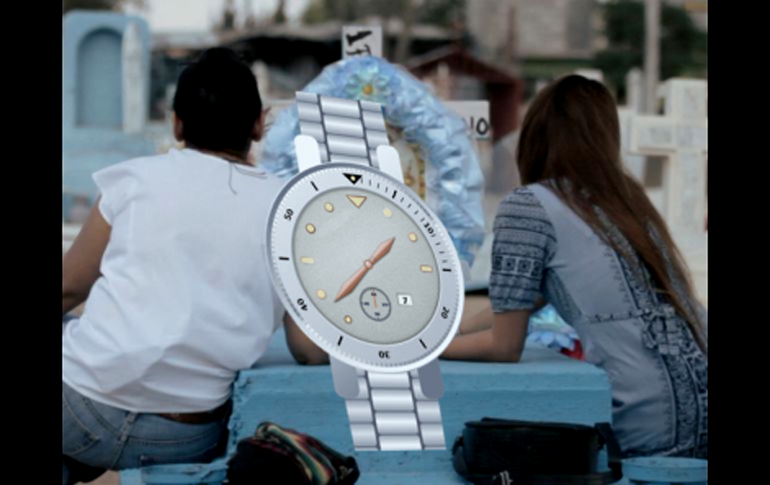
1:38
